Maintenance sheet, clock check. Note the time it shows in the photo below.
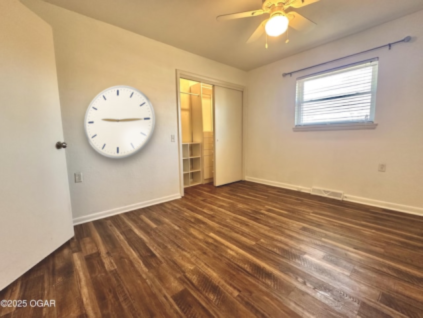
9:15
